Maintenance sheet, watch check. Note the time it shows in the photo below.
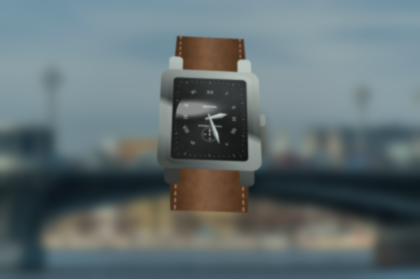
2:27
